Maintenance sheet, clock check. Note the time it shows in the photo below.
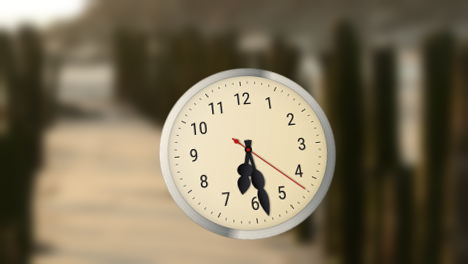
6:28:22
